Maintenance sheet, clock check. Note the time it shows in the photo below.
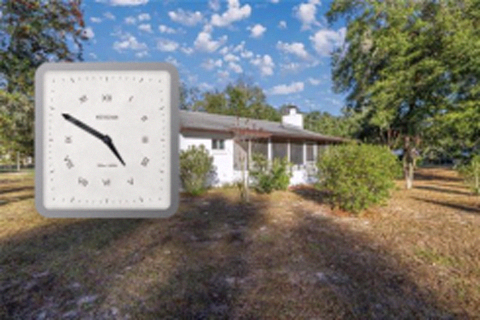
4:50
